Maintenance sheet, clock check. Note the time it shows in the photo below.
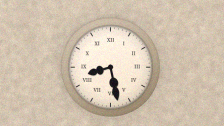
8:28
